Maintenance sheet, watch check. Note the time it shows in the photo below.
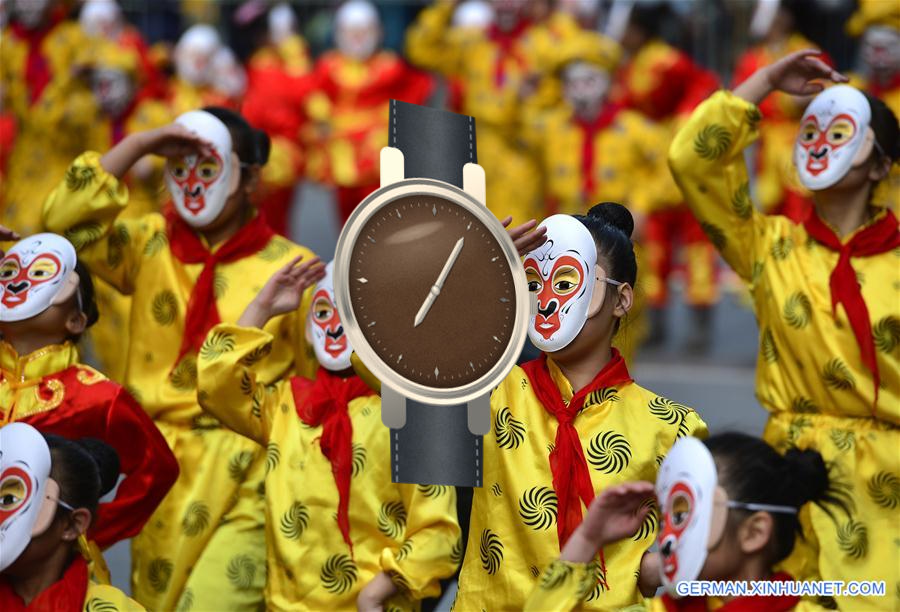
7:05
